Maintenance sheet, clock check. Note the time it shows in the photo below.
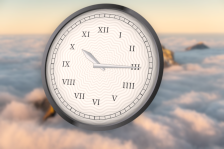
10:15
